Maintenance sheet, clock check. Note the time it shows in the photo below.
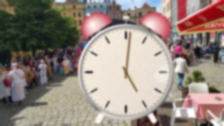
5:01
